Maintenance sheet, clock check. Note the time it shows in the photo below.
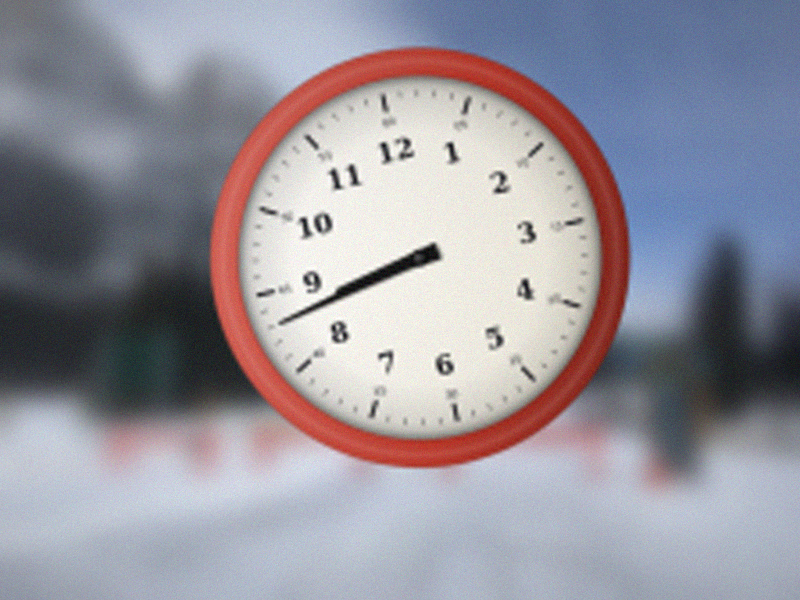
8:43
